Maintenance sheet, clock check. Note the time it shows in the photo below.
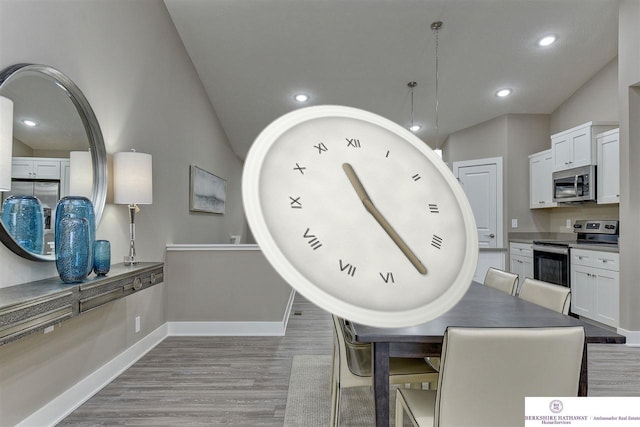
11:25
